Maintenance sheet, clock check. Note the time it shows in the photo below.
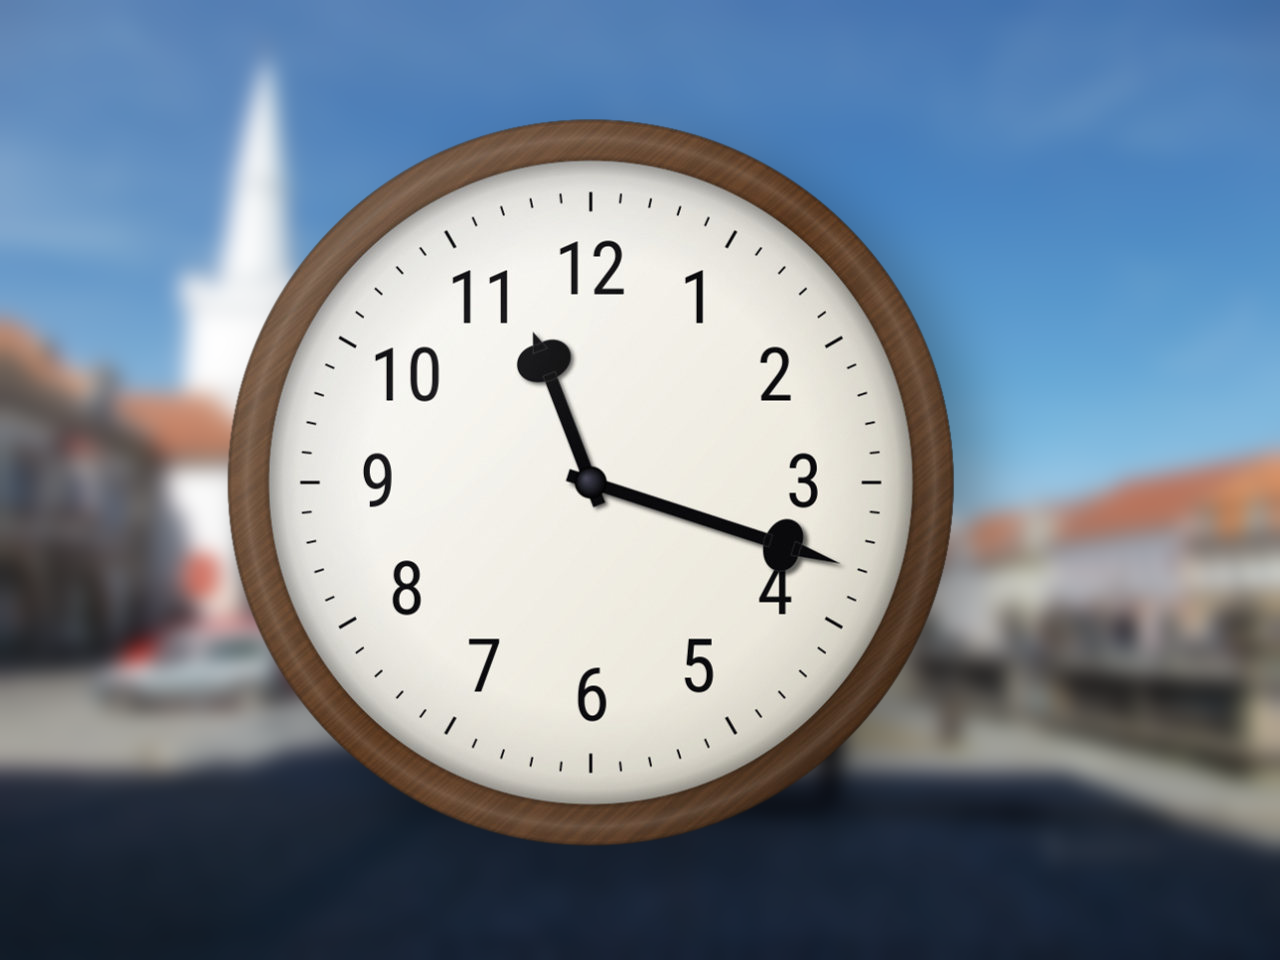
11:18
